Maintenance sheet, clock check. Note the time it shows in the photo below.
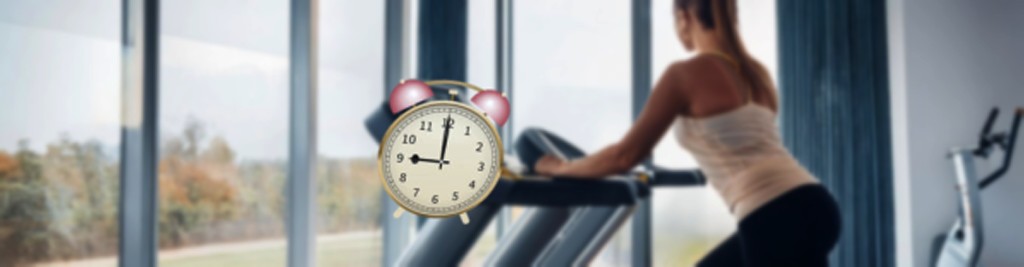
9:00
